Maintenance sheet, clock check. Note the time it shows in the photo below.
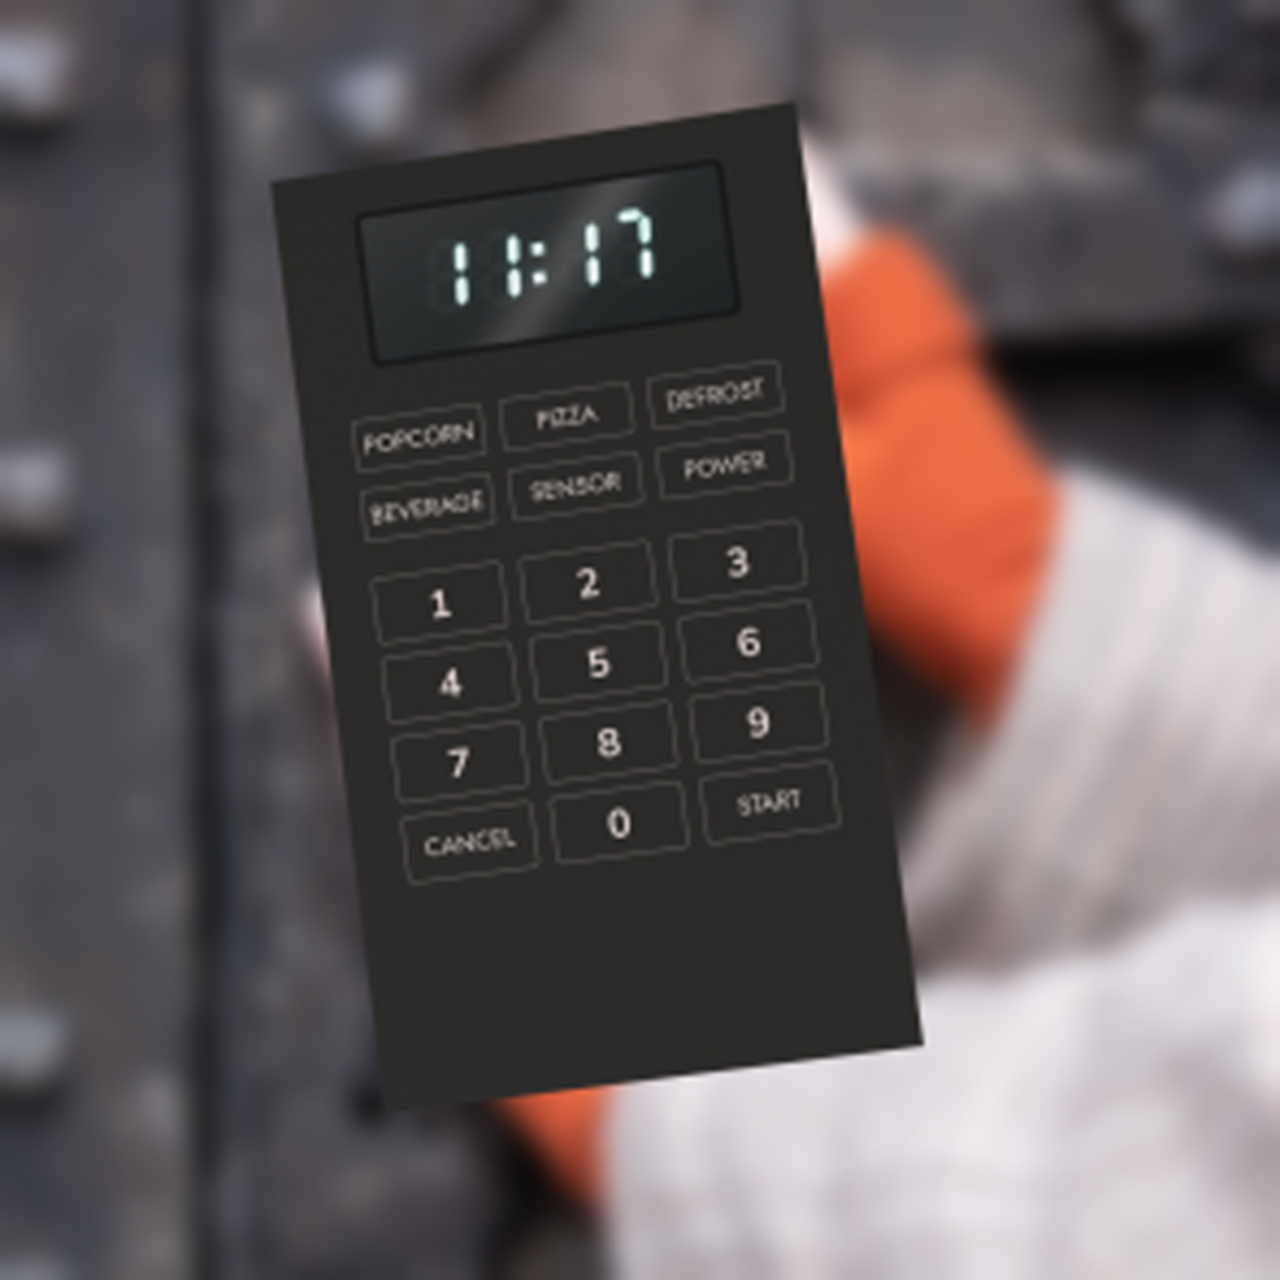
11:17
